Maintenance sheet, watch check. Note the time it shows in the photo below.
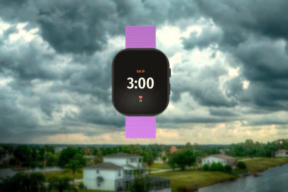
3:00
